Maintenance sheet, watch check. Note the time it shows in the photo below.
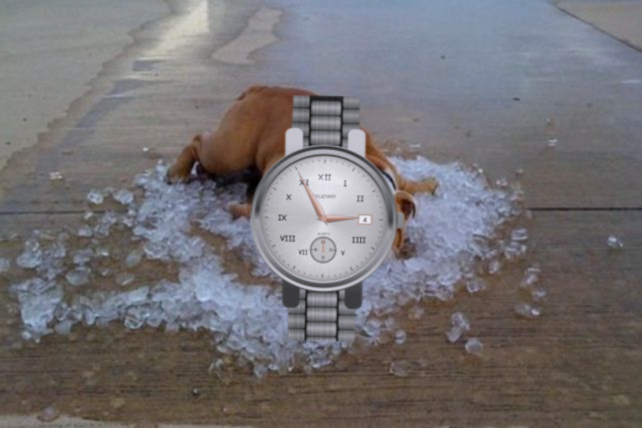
2:55
